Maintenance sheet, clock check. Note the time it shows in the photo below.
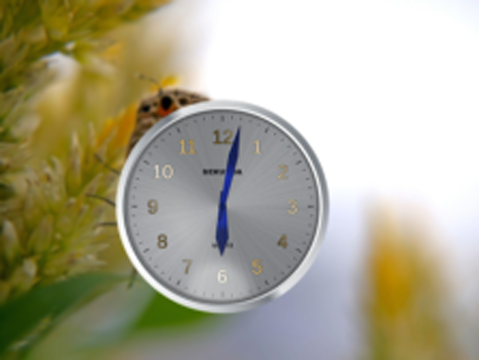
6:02
